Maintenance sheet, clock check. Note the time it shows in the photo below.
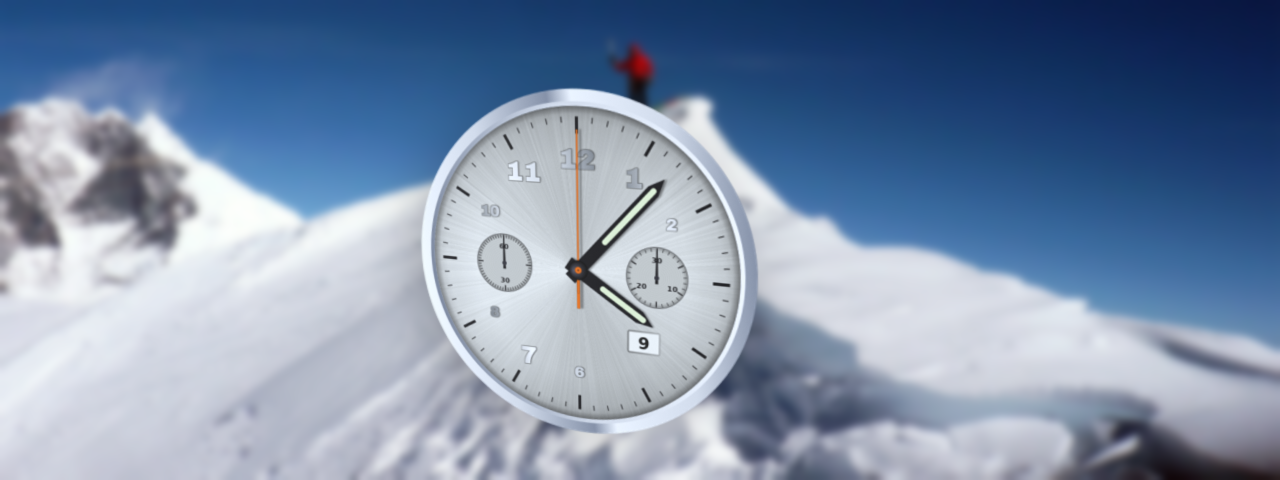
4:07
